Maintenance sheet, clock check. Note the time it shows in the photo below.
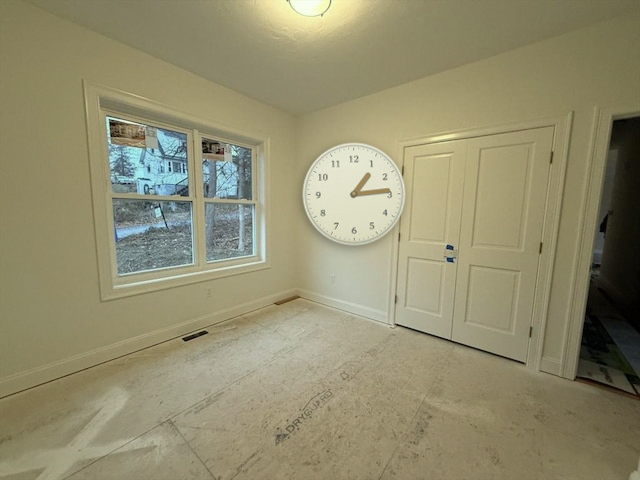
1:14
